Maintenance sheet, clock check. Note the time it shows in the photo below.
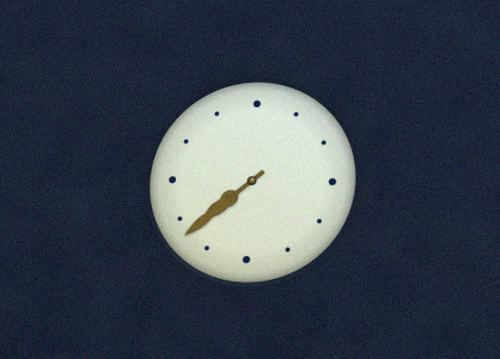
7:38
